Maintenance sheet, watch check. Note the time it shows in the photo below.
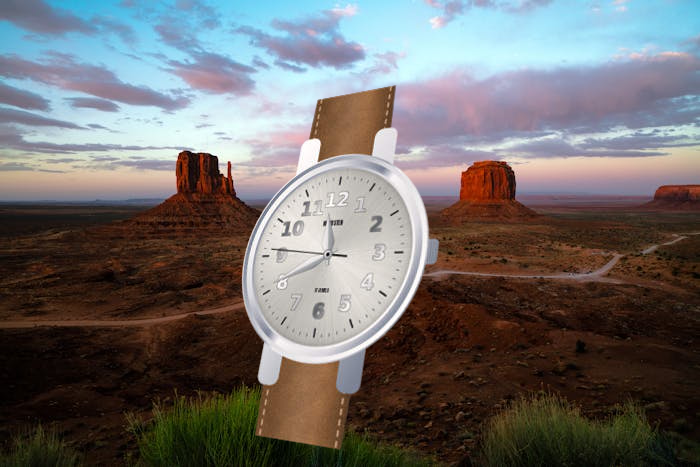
11:40:46
